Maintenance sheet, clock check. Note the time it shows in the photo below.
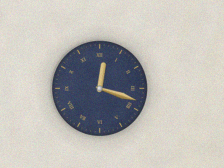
12:18
